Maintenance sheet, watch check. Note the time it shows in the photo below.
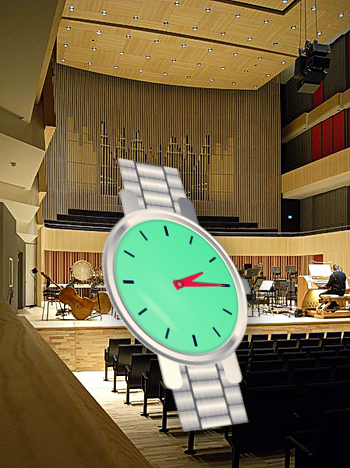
2:15
